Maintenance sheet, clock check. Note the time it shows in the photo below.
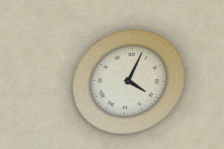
4:03
